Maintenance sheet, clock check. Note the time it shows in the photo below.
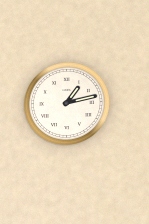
1:13
